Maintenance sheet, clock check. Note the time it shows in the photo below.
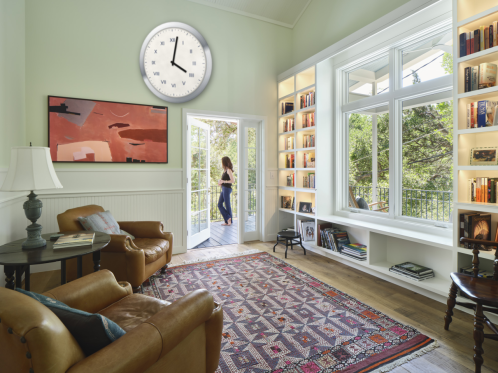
4:02
